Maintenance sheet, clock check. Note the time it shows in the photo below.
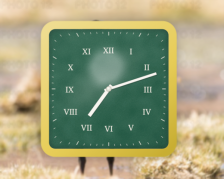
7:12
